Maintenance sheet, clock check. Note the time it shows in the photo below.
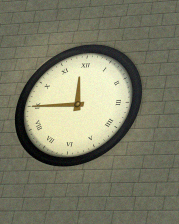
11:45
